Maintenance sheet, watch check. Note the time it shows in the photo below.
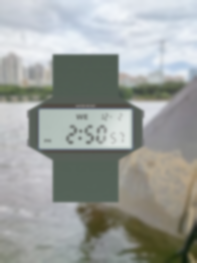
2:50:57
